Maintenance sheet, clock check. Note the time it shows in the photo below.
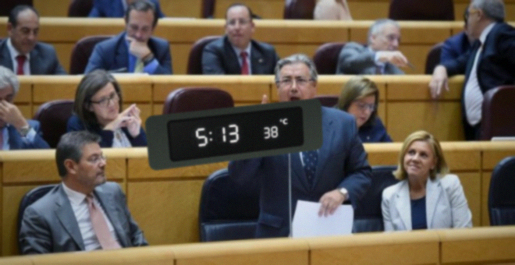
5:13
